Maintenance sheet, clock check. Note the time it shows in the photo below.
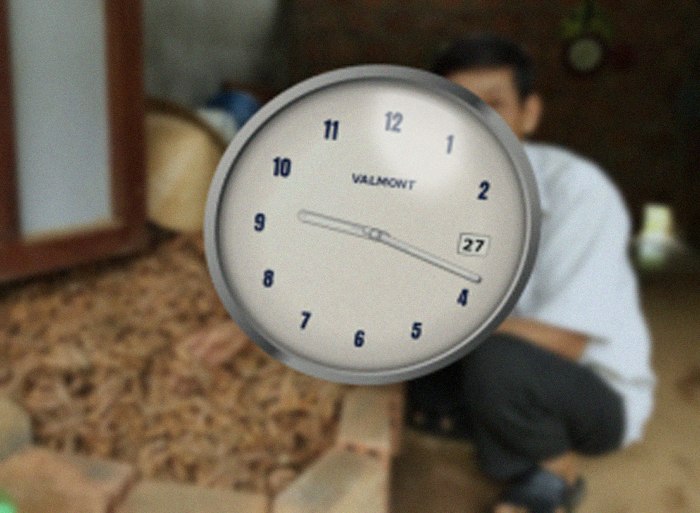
9:18
